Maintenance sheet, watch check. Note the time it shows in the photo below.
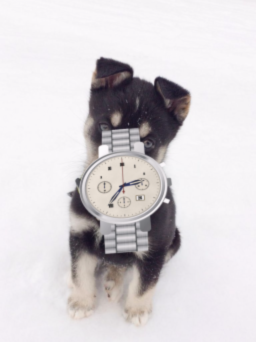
2:36
